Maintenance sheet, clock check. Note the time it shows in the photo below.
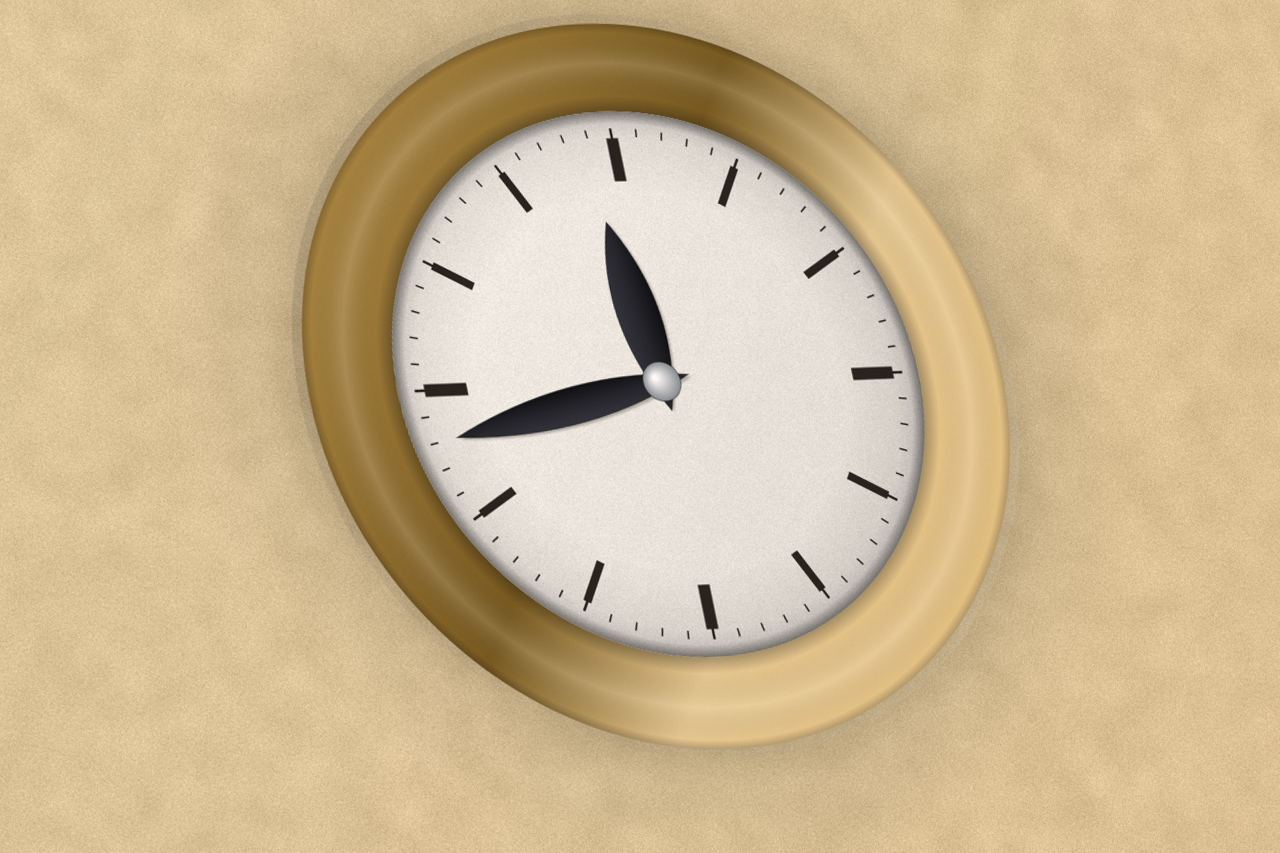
11:43
